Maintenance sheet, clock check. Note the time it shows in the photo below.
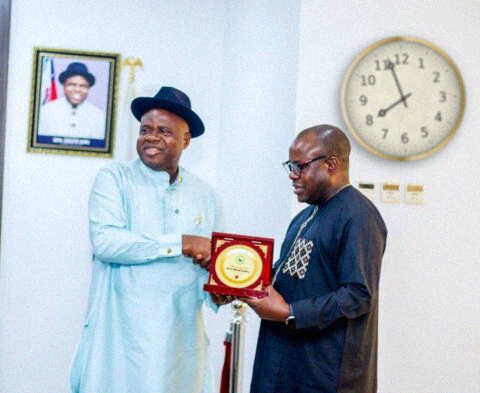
7:57
